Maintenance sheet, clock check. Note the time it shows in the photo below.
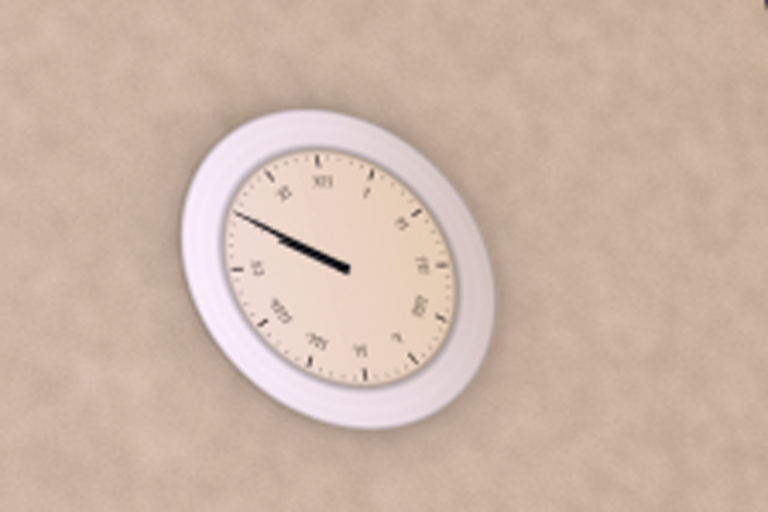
9:50
